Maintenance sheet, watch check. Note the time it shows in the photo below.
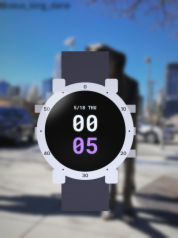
0:05
